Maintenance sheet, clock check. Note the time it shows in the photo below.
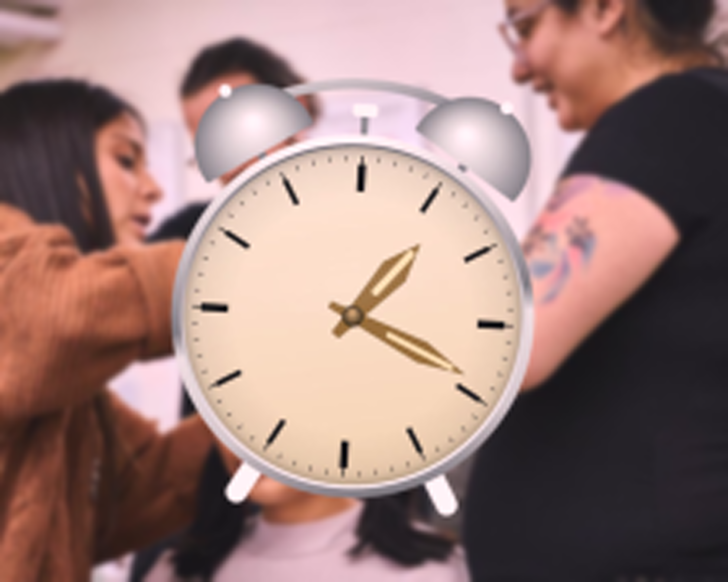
1:19
